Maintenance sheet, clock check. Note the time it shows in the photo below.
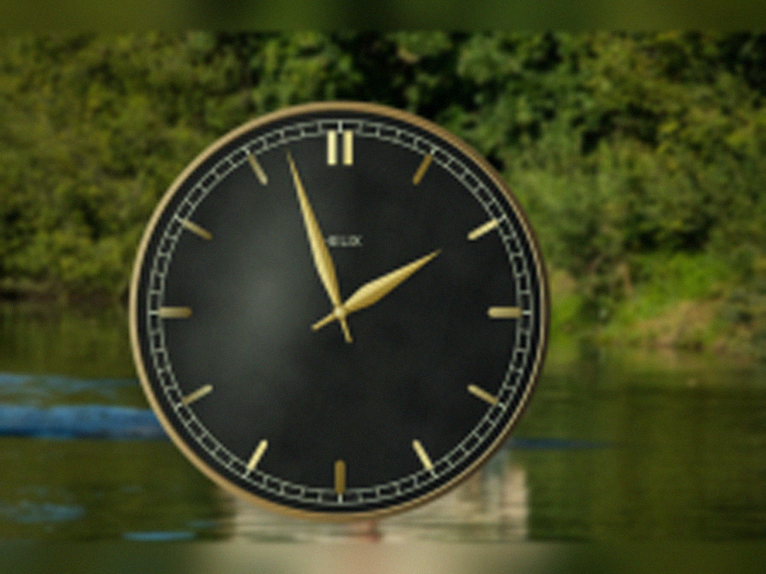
1:57
